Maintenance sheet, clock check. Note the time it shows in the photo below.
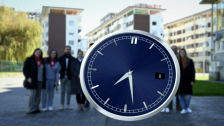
7:28
